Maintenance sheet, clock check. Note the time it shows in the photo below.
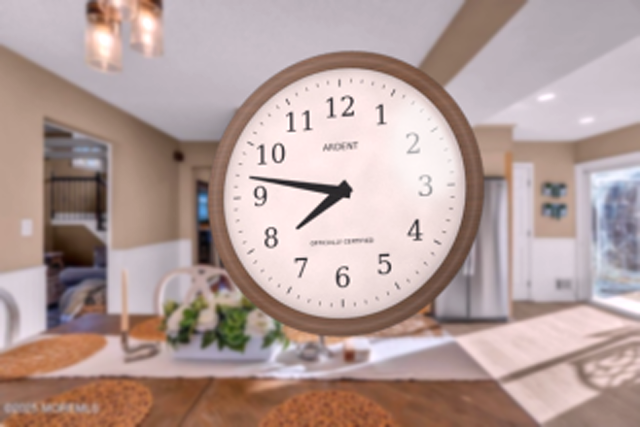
7:47
